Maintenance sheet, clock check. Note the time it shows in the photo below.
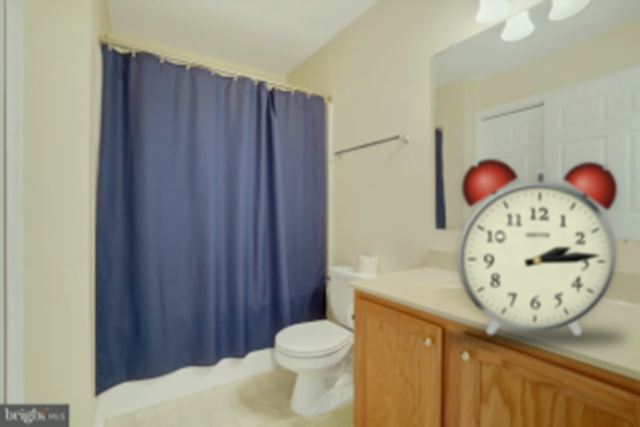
2:14
